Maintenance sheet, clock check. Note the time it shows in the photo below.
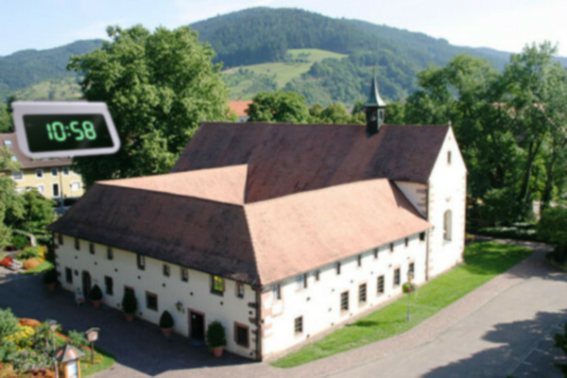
10:58
